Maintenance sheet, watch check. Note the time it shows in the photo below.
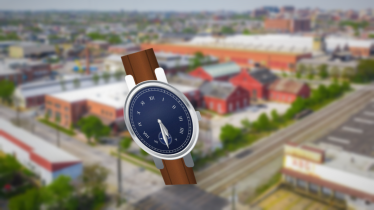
5:30
